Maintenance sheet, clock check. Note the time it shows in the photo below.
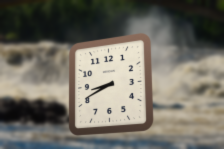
8:41
